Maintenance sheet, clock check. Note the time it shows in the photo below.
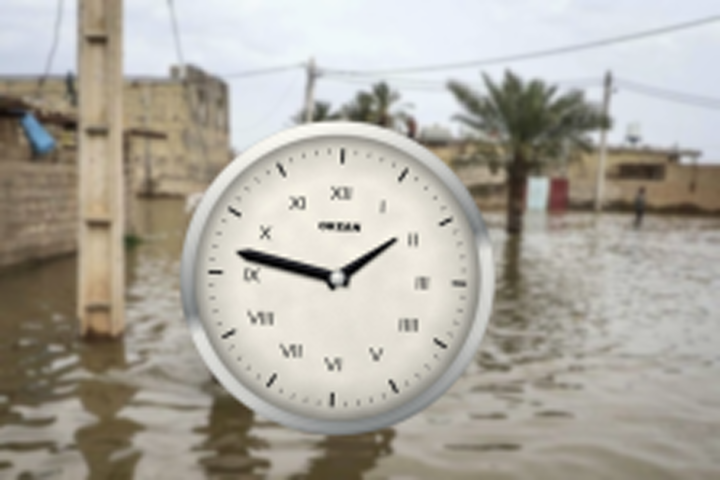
1:47
